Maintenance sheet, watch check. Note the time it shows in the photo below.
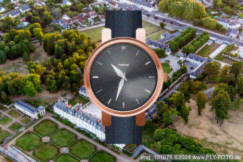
10:33
